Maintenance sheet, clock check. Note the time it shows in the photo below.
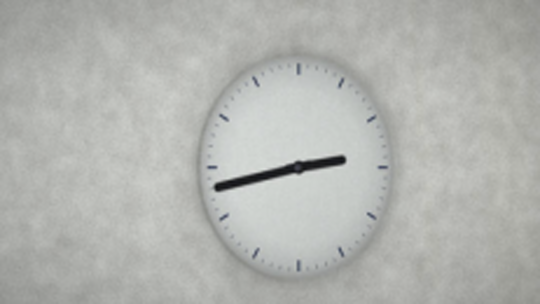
2:43
